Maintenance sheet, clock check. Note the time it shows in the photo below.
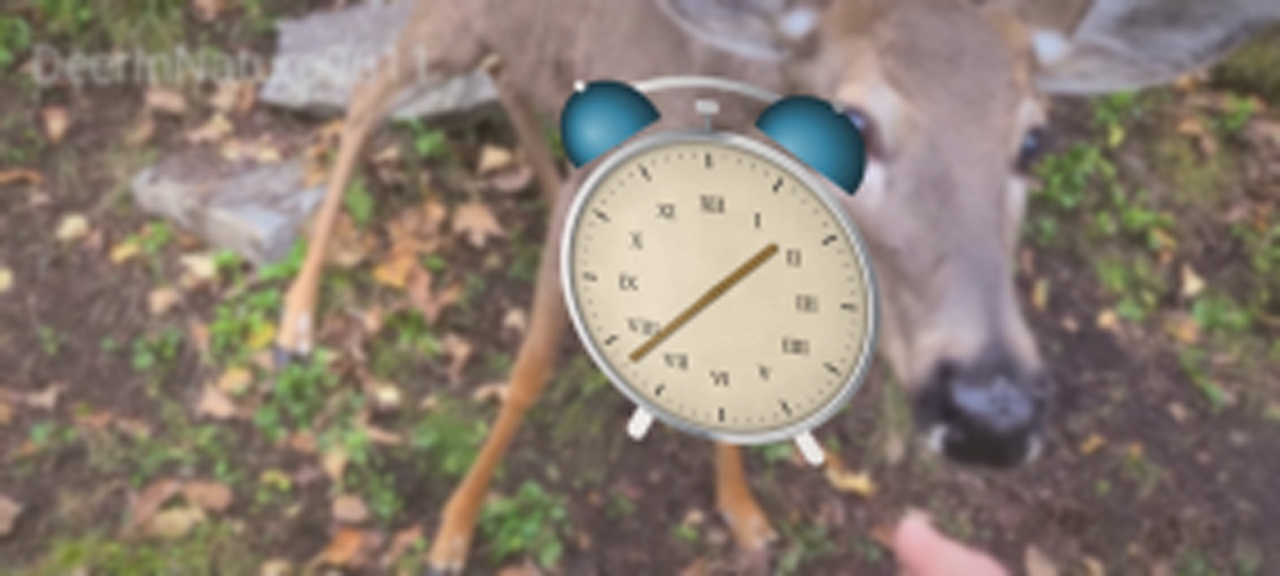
1:38
